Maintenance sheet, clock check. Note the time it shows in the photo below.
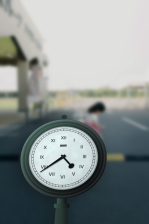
4:39
